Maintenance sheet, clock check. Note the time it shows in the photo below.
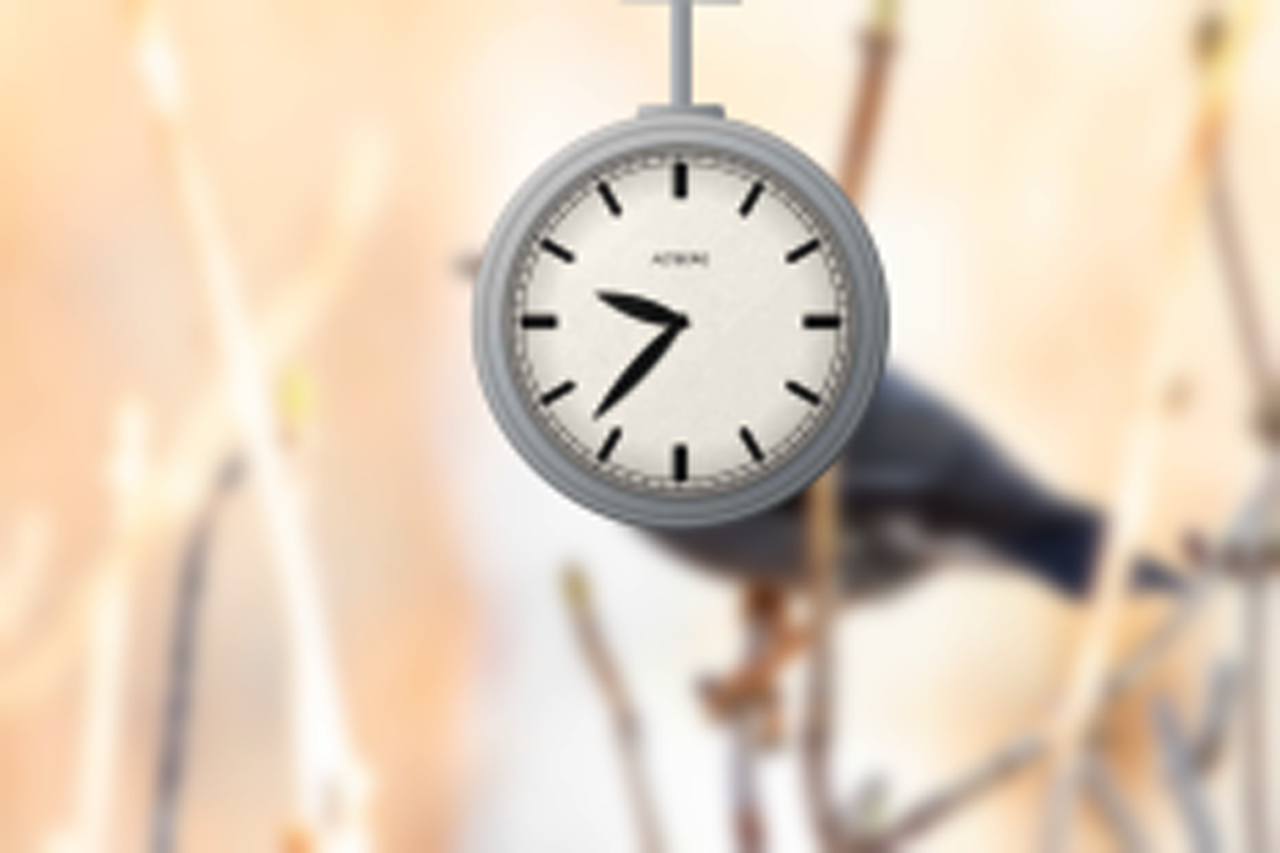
9:37
